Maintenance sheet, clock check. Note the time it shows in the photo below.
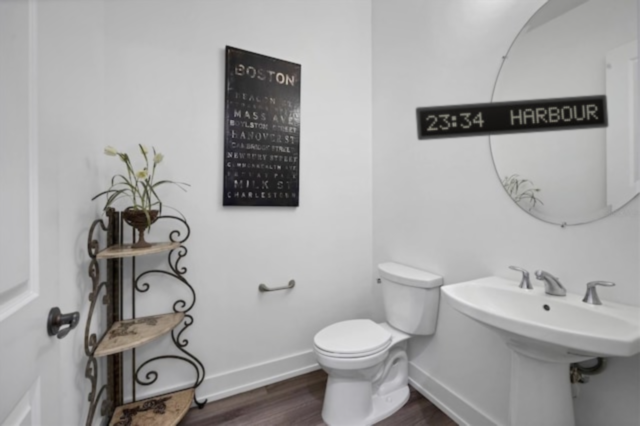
23:34
